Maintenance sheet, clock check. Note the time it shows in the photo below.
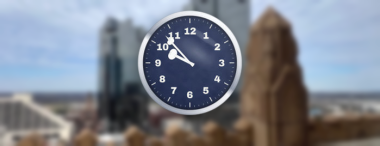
9:53
